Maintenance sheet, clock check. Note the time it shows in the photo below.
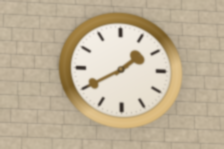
1:40
